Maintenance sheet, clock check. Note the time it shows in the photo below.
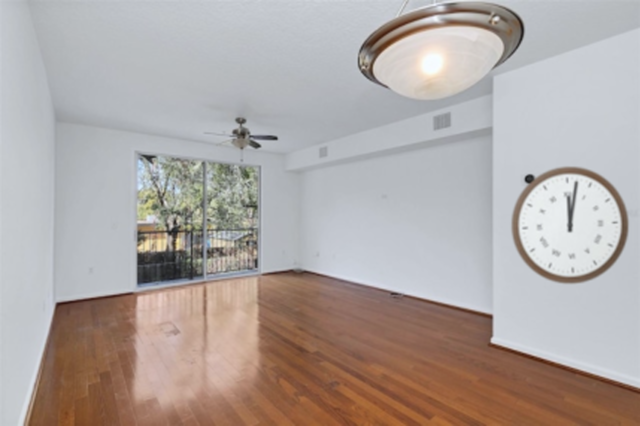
12:02
